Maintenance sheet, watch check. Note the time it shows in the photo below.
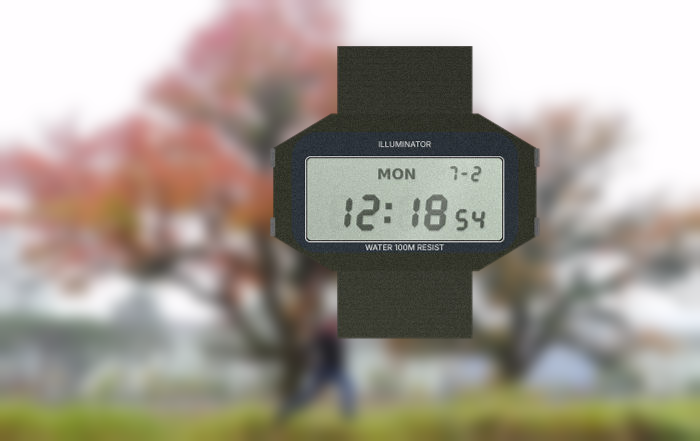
12:18:54
